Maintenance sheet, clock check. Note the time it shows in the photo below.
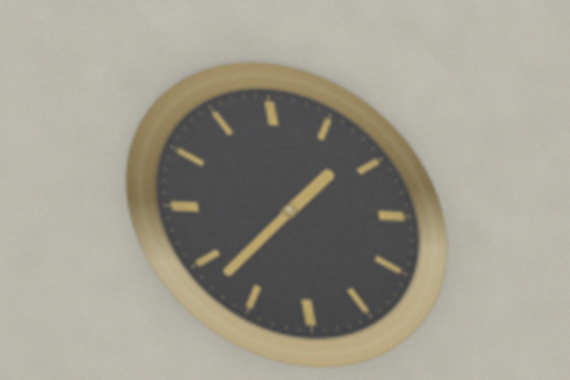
1:38
